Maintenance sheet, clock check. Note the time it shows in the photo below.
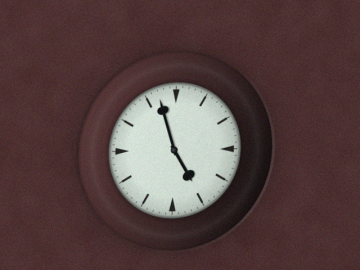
4:57
